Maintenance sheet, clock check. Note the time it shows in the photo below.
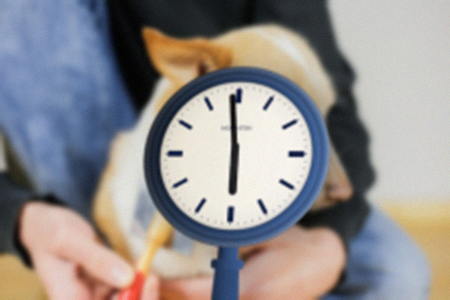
5:59
